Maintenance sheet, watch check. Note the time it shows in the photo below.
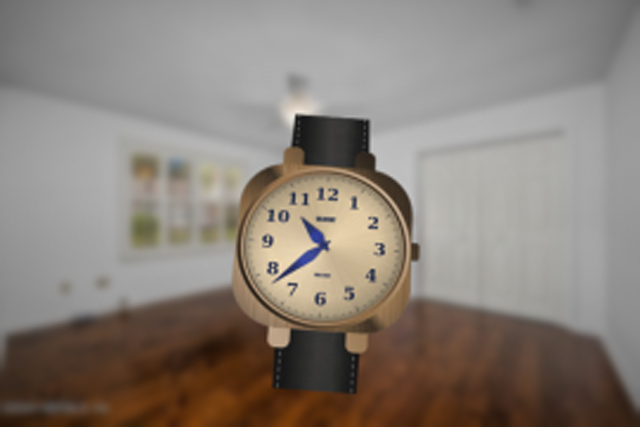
10:38
